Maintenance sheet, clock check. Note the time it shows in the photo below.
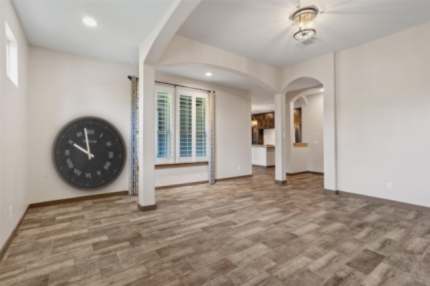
9:58
